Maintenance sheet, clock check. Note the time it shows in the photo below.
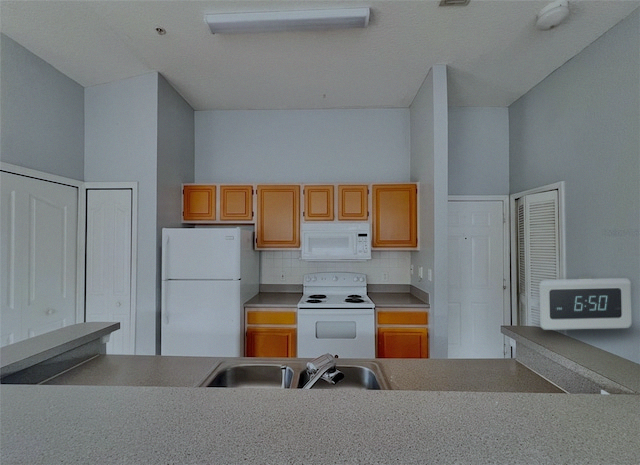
6:50
